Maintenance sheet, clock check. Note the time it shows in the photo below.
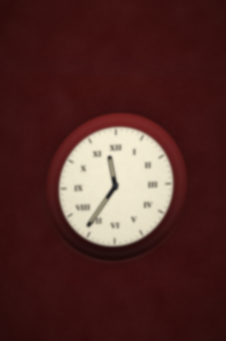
11:36
